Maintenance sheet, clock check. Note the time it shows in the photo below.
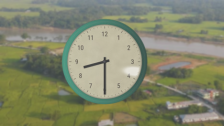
8:30
